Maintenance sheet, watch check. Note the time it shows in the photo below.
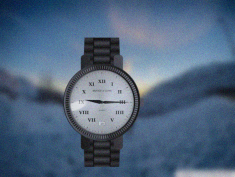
9:15
